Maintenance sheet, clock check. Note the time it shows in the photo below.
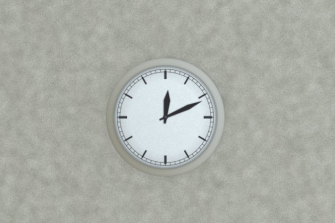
12:11
